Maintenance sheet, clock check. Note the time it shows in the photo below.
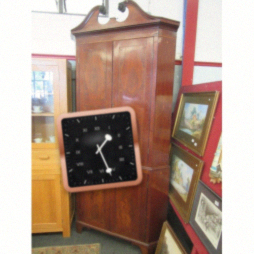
1:27
